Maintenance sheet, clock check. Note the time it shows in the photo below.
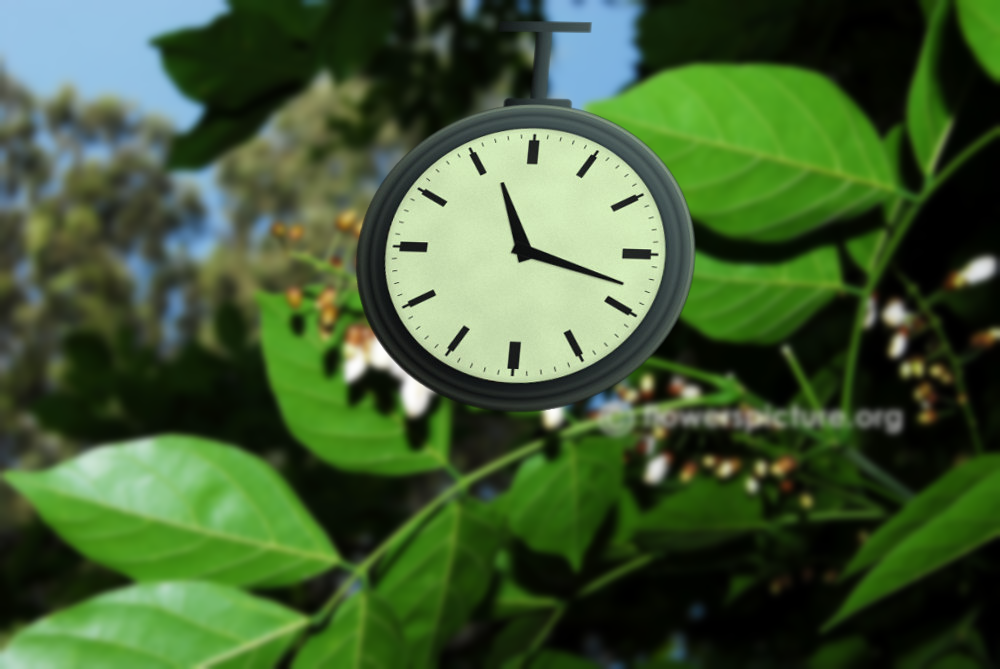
11:18
